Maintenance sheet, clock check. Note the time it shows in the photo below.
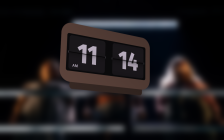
11:14
